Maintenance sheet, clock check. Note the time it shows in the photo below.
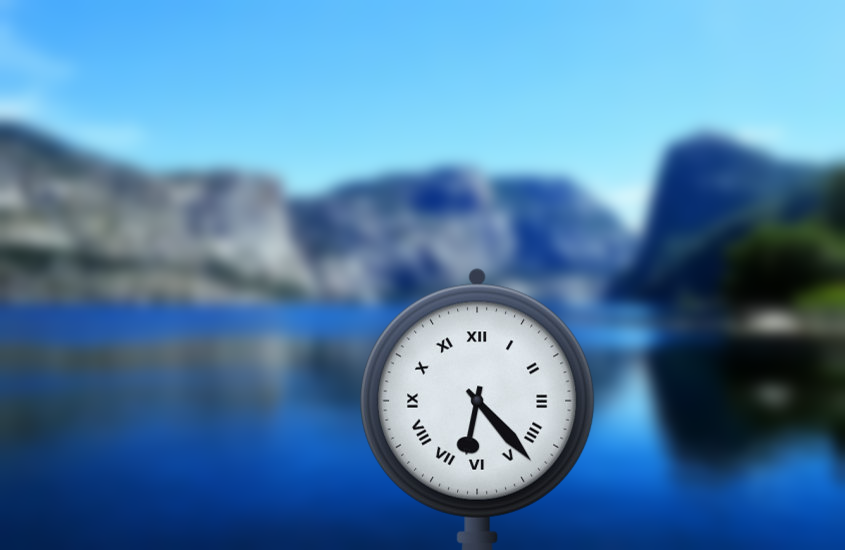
6:23
